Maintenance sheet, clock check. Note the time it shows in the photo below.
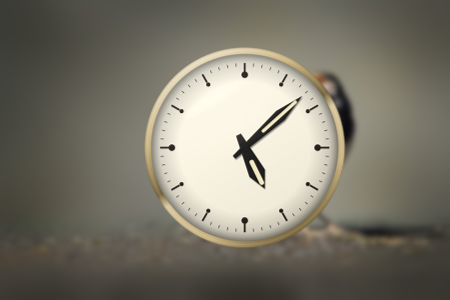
5:08
